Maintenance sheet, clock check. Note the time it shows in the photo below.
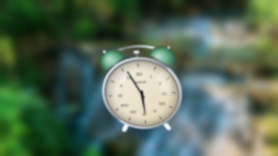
5:56
